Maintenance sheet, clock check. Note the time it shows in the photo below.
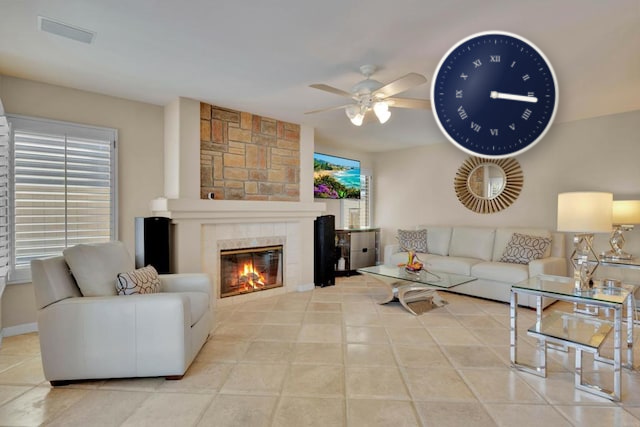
3:16
